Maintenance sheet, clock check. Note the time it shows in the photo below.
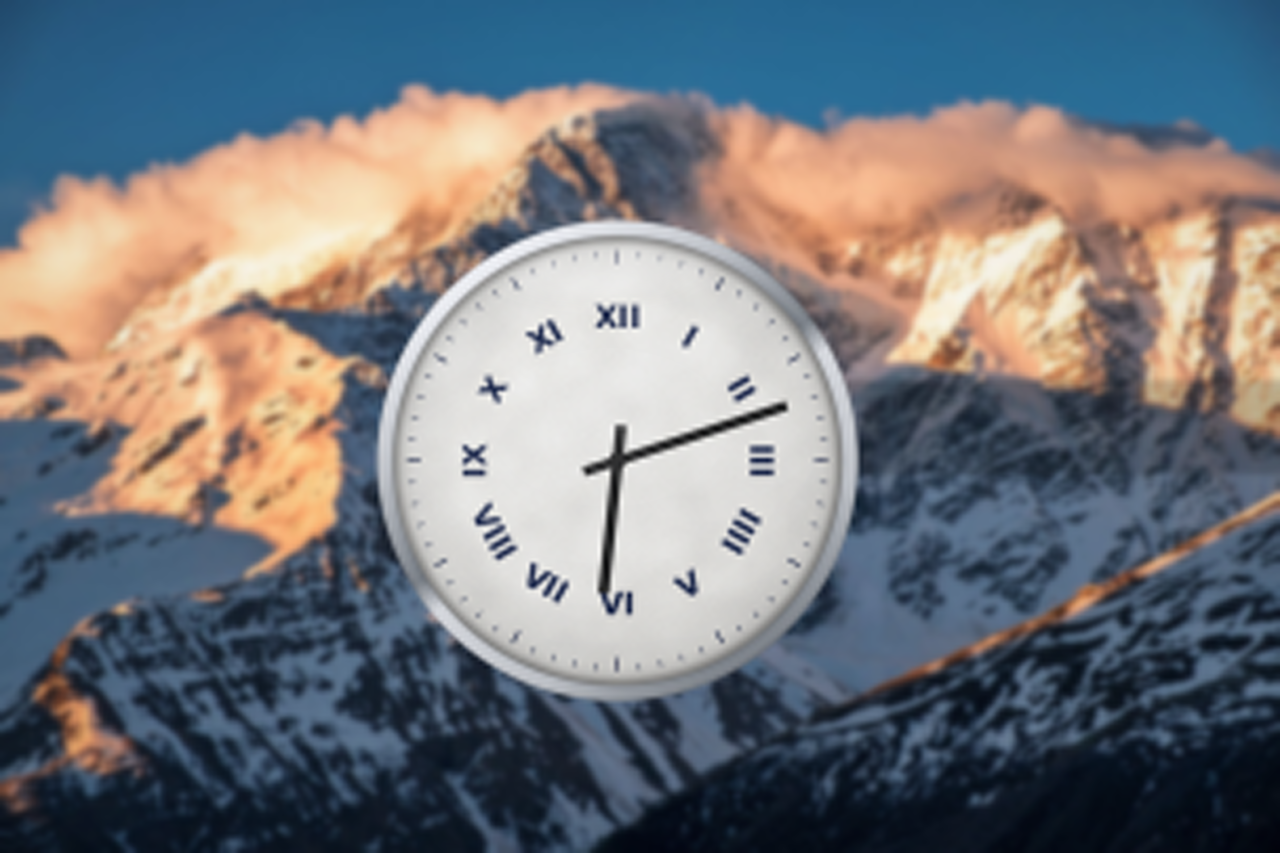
6:12
